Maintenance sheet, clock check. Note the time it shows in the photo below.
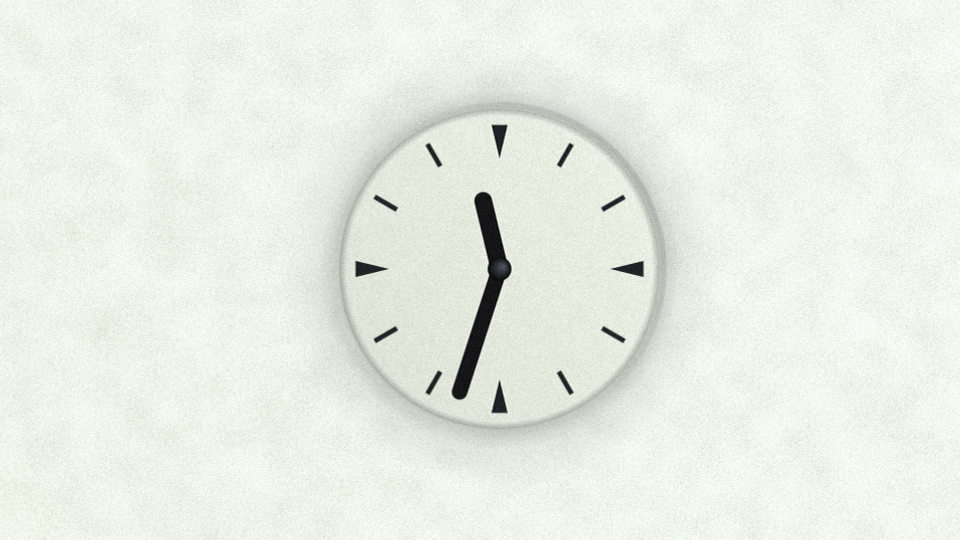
11:33
